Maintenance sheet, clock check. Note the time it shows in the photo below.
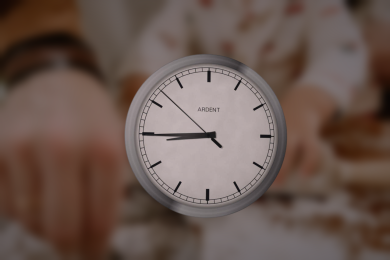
8:44:52
